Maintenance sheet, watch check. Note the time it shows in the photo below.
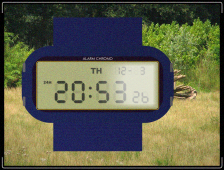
20:53:26
